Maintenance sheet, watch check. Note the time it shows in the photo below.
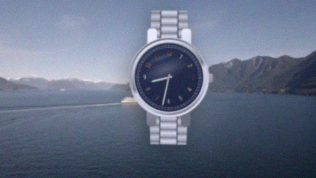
8:32
